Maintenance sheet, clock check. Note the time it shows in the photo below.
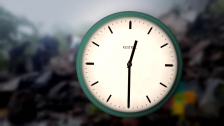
12:30
